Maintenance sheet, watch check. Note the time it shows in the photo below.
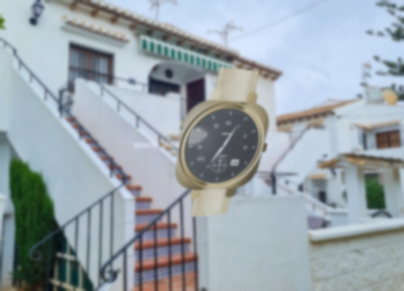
7:04
